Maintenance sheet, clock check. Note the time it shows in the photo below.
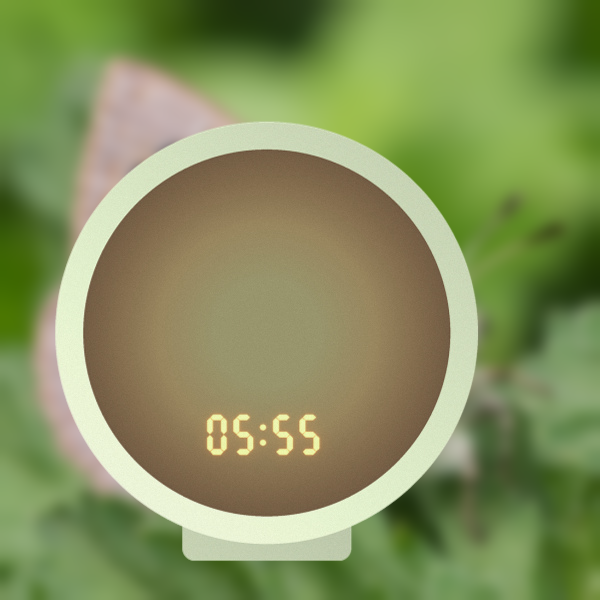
5:55
